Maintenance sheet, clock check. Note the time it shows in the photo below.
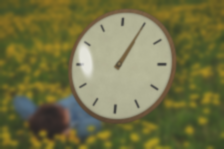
1:05
